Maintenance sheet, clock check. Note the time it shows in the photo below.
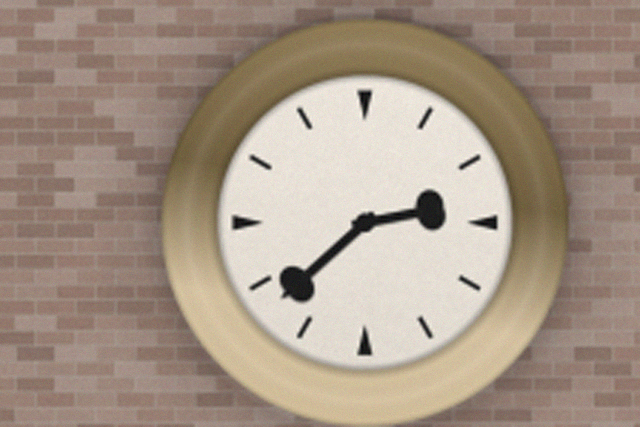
2:38
